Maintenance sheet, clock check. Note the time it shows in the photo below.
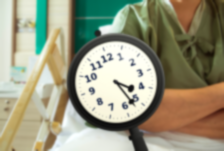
4:27
